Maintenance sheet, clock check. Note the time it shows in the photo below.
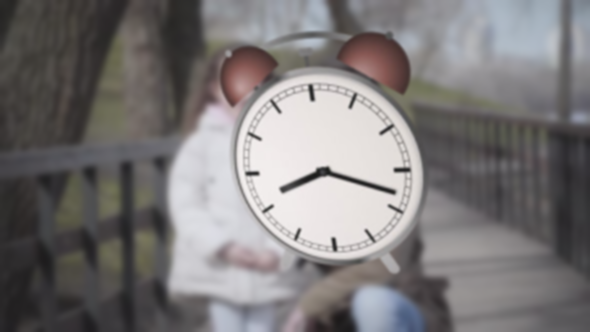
8:18
